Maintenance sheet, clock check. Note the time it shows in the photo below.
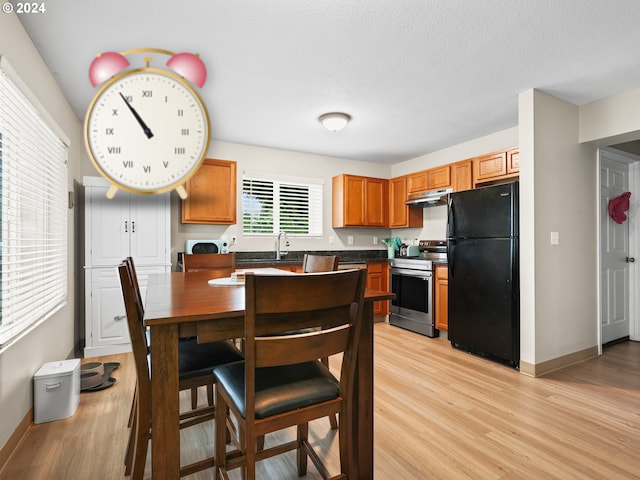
10:54
